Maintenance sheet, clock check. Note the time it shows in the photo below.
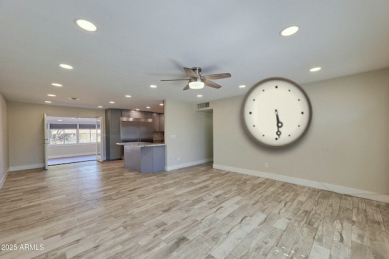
5:29
